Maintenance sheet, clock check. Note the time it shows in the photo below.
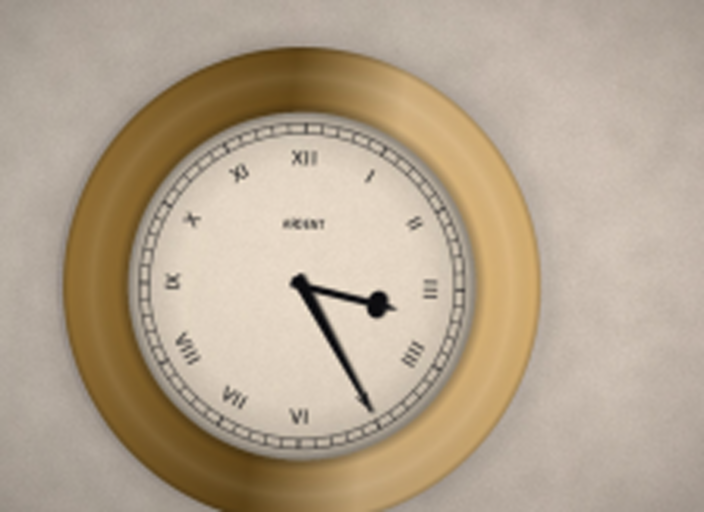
3:25
